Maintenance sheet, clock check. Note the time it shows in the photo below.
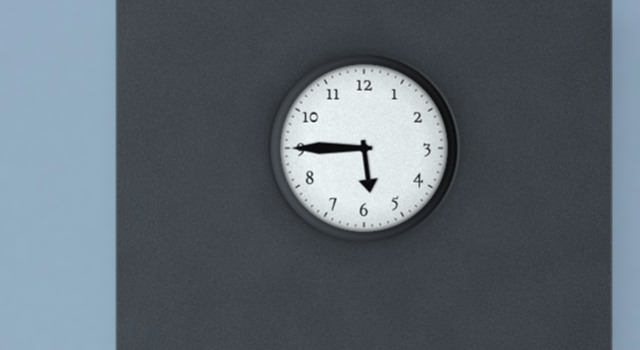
5:45
